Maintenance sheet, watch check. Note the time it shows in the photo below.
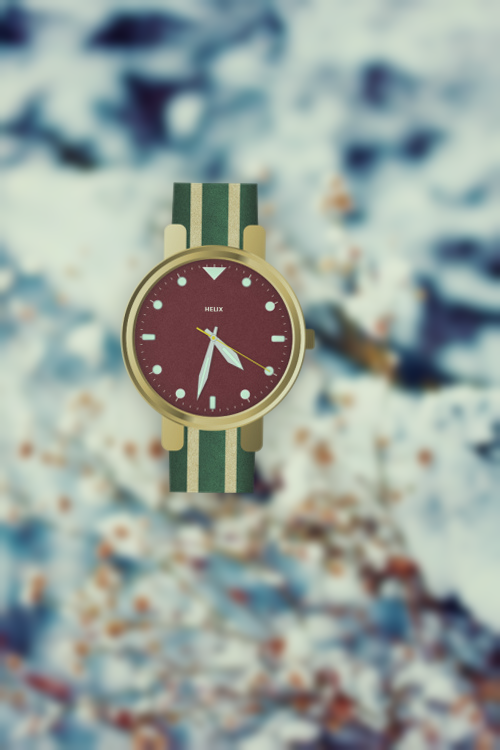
4:32:20
